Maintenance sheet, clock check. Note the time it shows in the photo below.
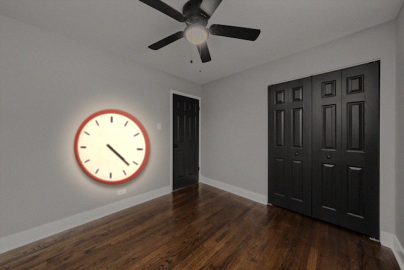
4:22
